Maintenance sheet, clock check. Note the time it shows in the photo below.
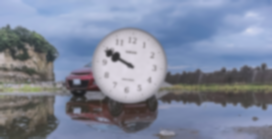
9:49
